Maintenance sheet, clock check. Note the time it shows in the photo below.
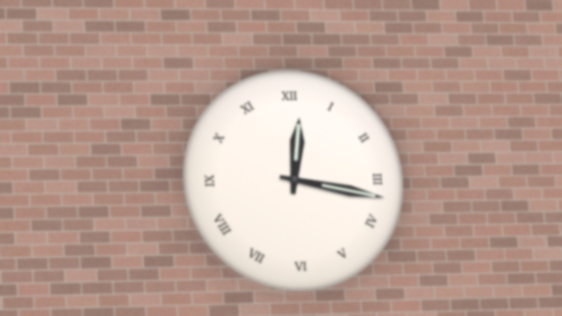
12:17
